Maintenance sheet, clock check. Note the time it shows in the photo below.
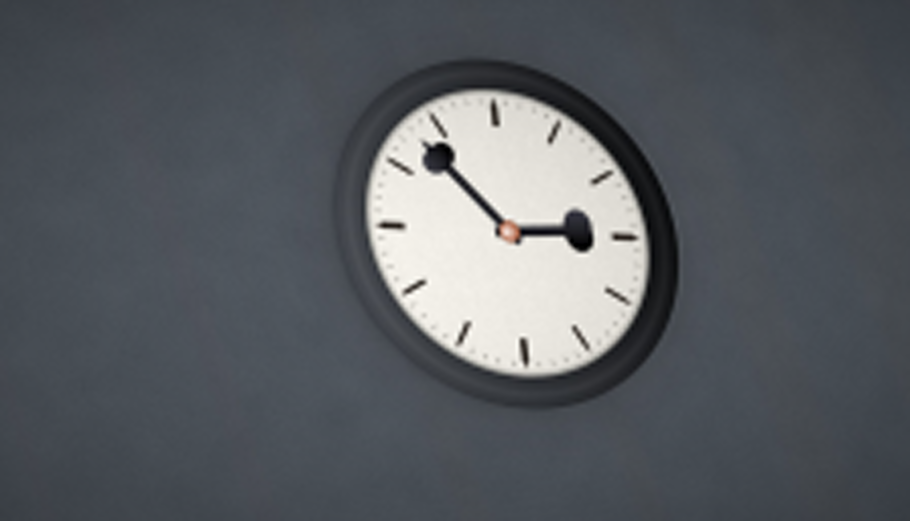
2:53
